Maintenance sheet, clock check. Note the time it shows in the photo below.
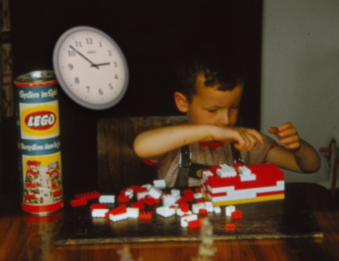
2:52
